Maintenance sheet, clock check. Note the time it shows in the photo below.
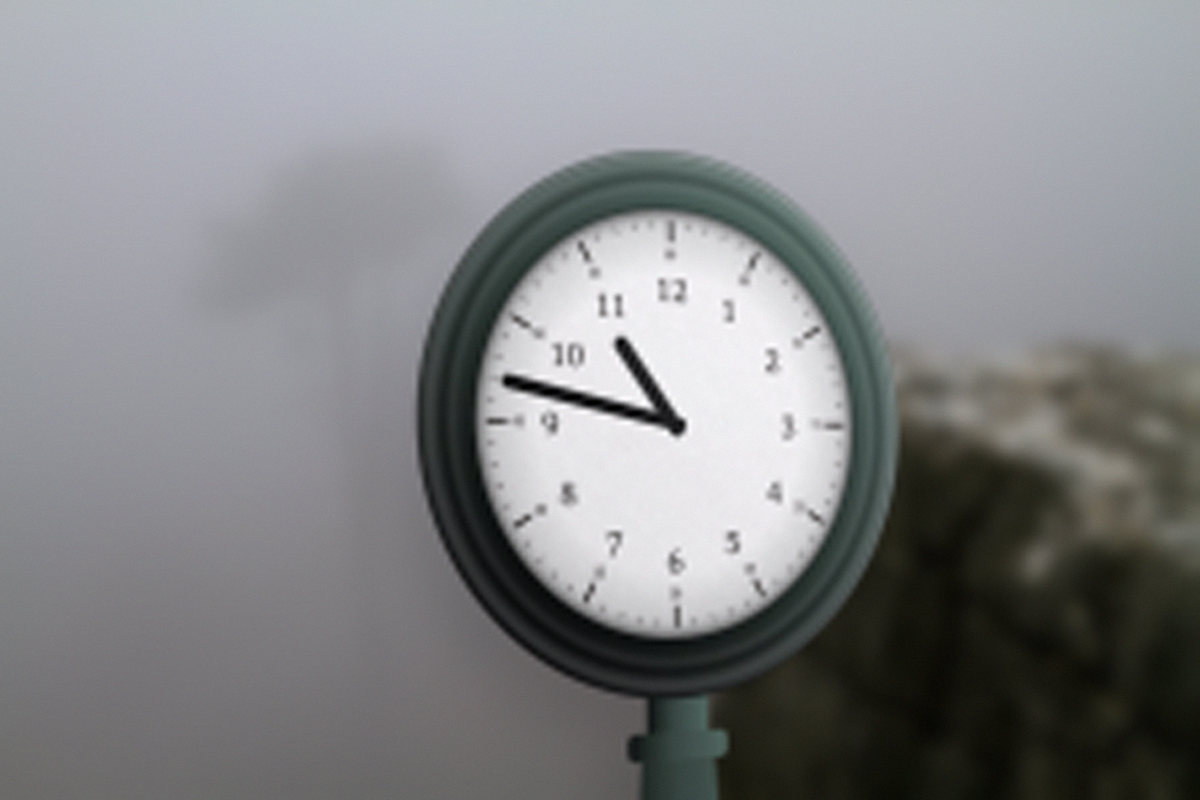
10:47
